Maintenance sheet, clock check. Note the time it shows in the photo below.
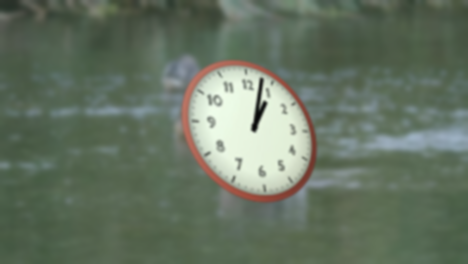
1:03
